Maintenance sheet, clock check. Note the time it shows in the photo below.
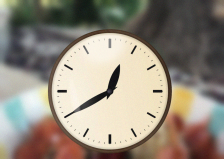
12:40
